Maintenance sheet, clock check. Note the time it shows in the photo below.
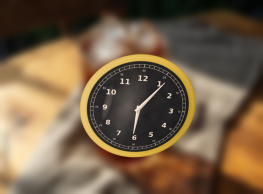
6:06
